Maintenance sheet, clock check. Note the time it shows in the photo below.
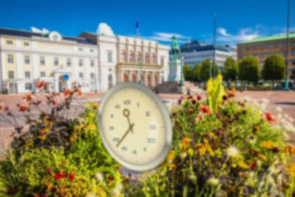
11:38
